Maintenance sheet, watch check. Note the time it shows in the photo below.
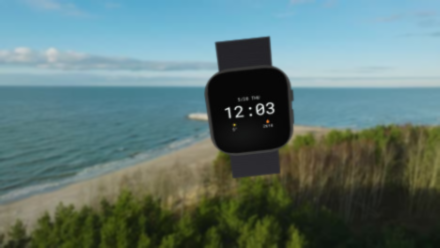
12:03
